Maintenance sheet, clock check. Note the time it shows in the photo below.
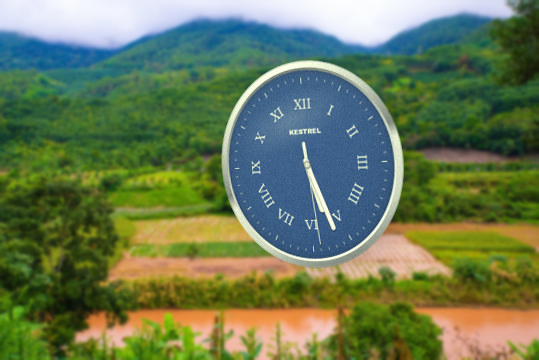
5:26:29
